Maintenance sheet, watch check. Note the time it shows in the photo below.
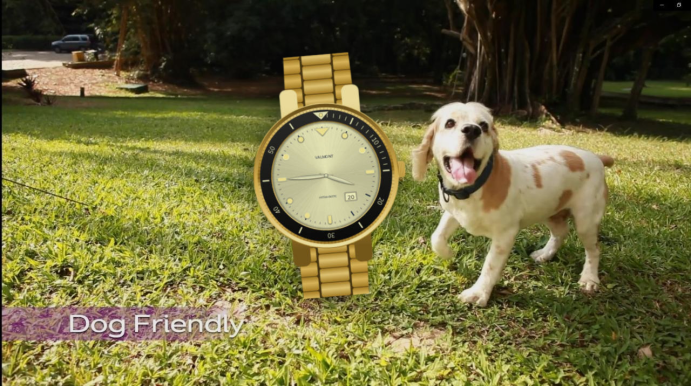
3:45
